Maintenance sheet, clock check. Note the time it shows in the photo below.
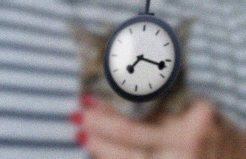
7:17
